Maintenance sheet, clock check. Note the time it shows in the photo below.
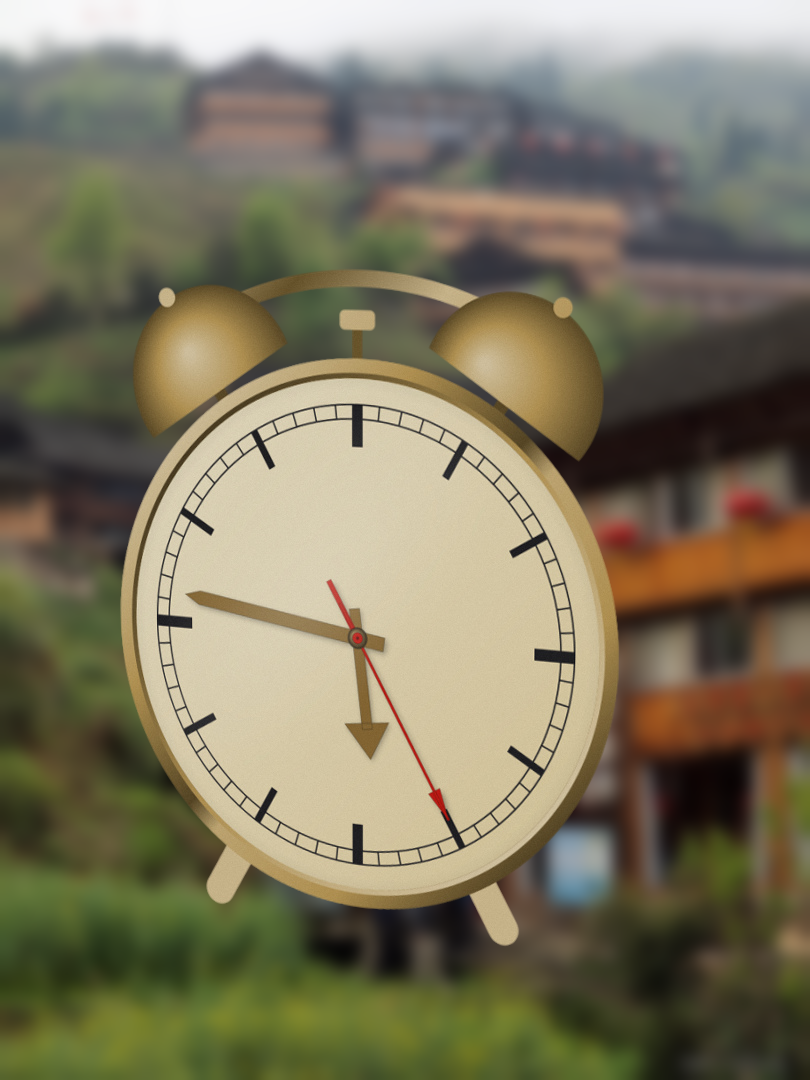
5:46:25
